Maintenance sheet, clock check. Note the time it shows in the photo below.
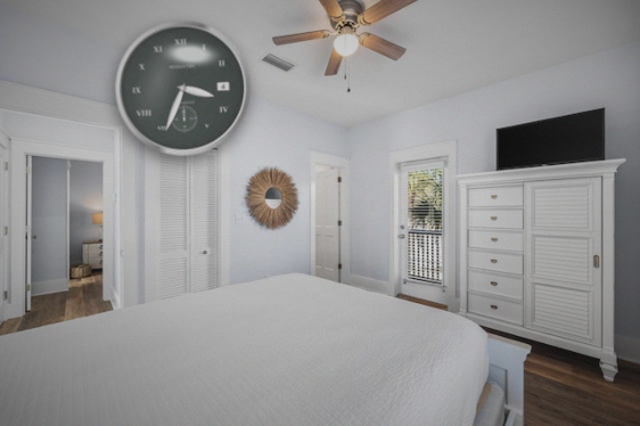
3:34
